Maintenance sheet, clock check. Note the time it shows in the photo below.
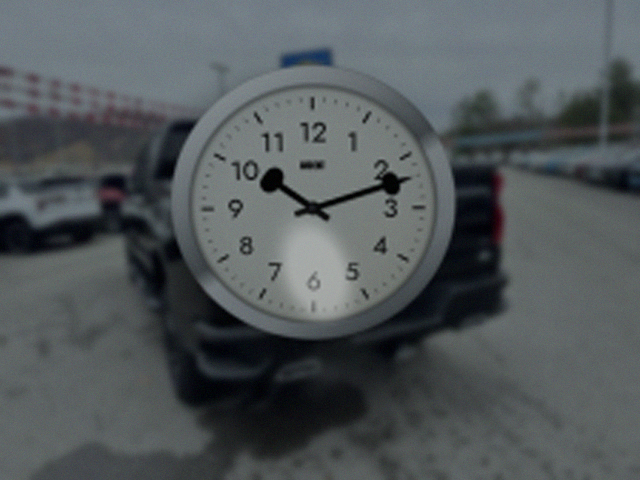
10:12
